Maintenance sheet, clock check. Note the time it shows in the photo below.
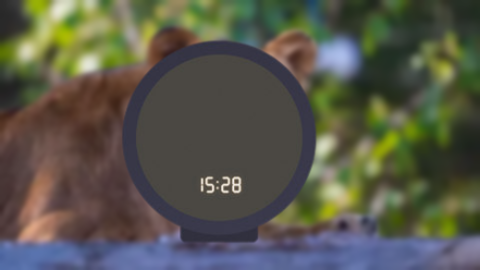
15:28
